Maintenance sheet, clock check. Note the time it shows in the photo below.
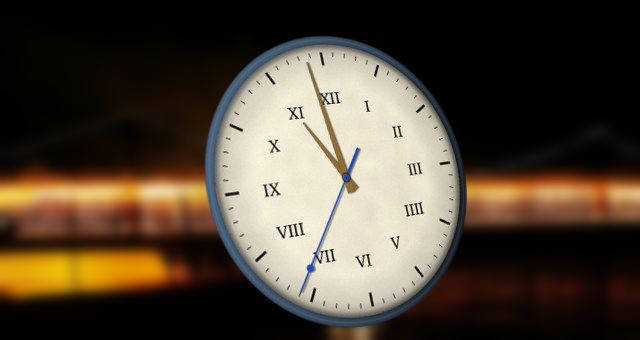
10:58:36
